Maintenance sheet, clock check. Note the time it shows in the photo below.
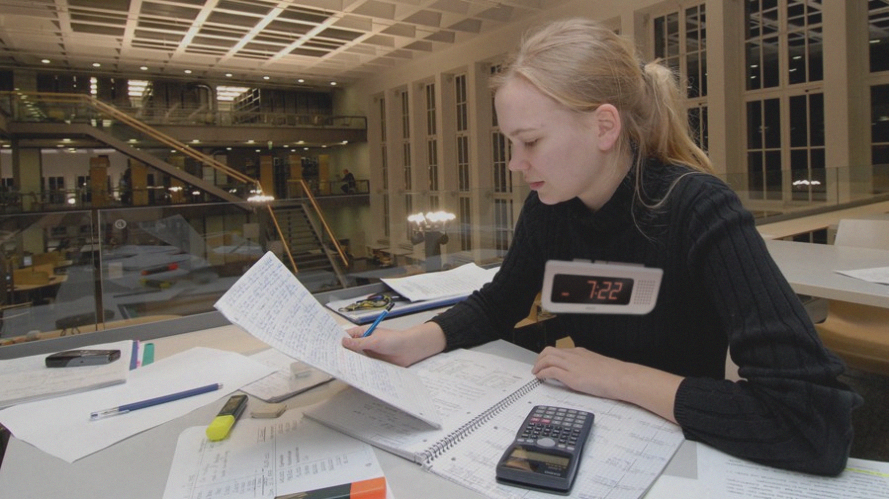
7:22
